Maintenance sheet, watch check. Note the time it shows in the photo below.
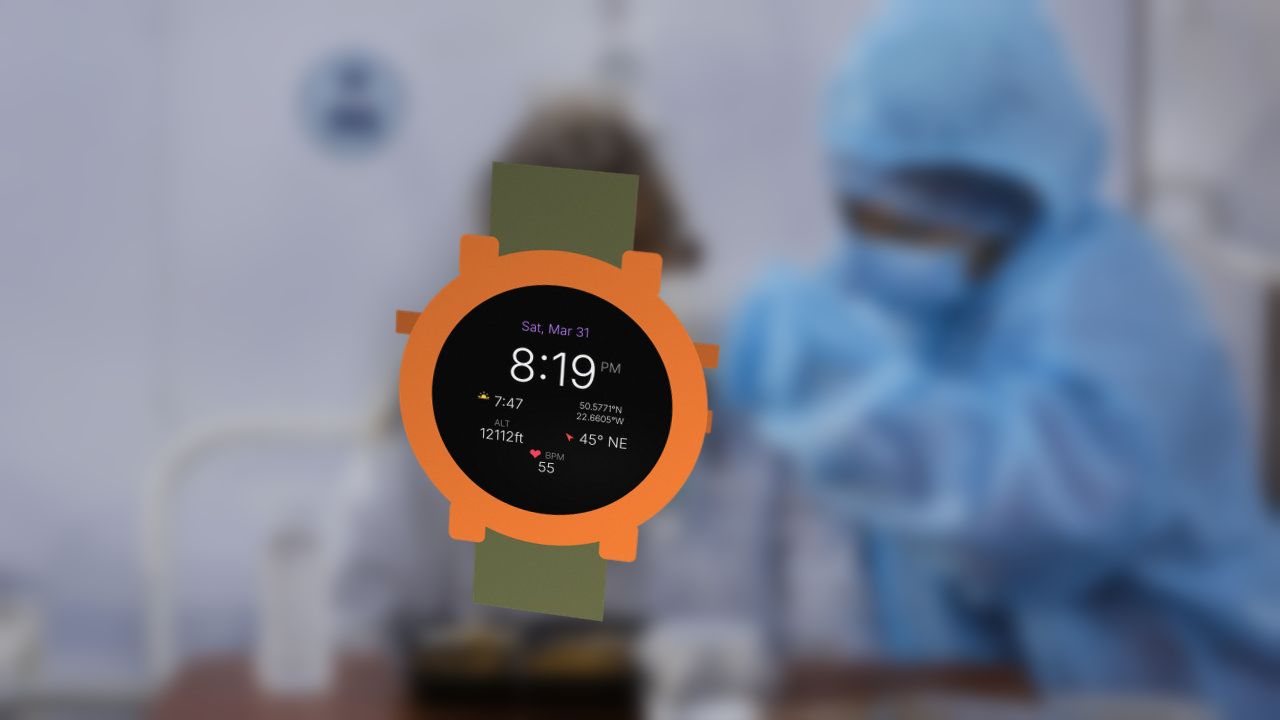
8:19
